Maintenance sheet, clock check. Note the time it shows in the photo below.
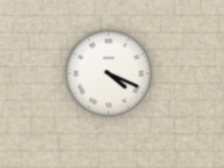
4:19
